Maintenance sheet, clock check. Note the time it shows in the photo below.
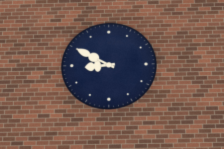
8:50
